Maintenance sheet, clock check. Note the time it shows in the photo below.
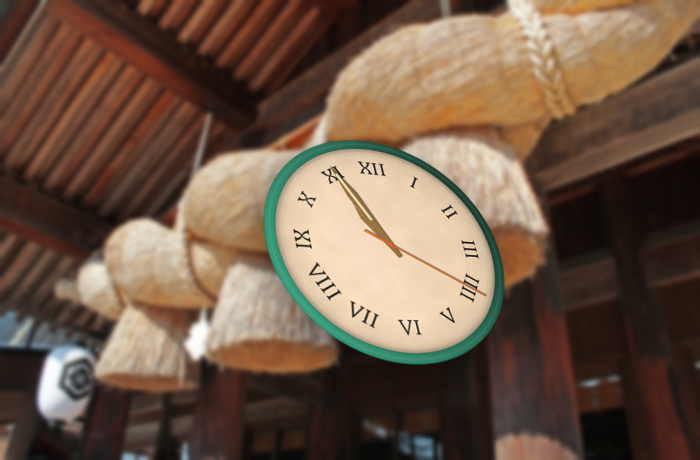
10:55:20
